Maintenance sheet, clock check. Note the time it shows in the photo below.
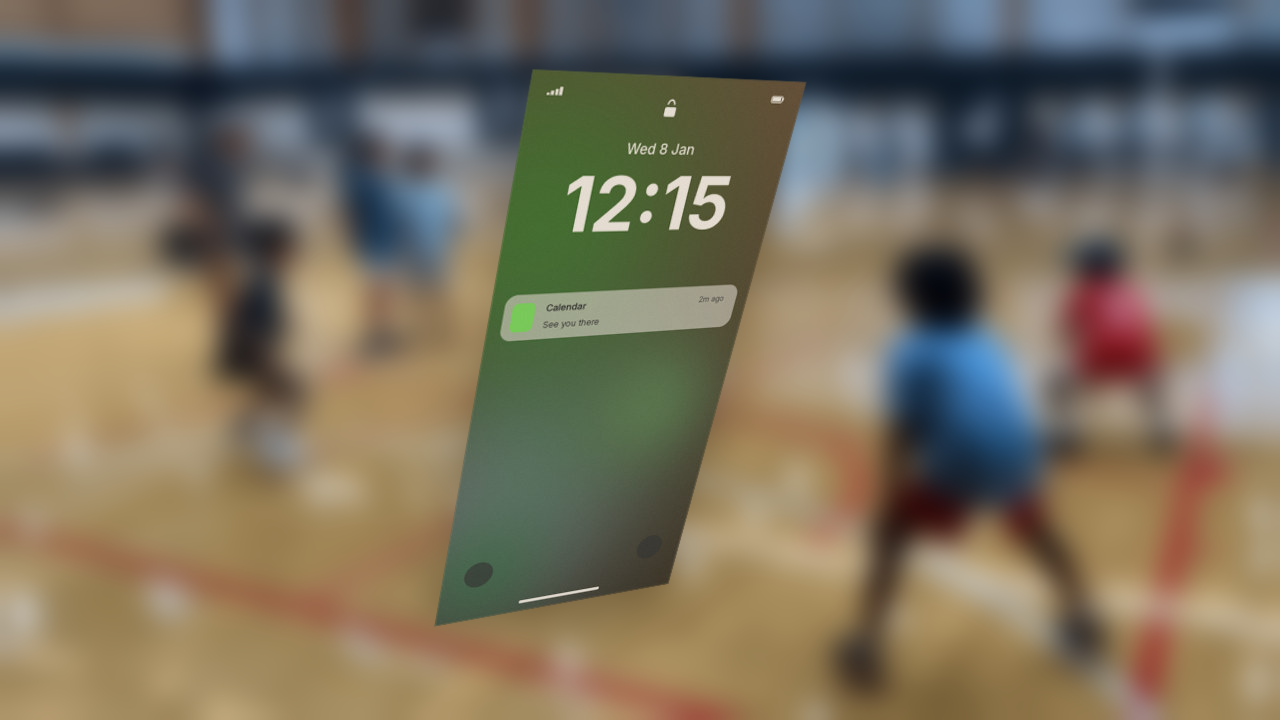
12:15
